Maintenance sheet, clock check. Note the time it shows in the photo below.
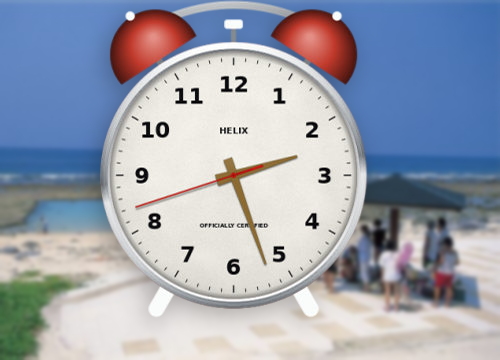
2:26:42
